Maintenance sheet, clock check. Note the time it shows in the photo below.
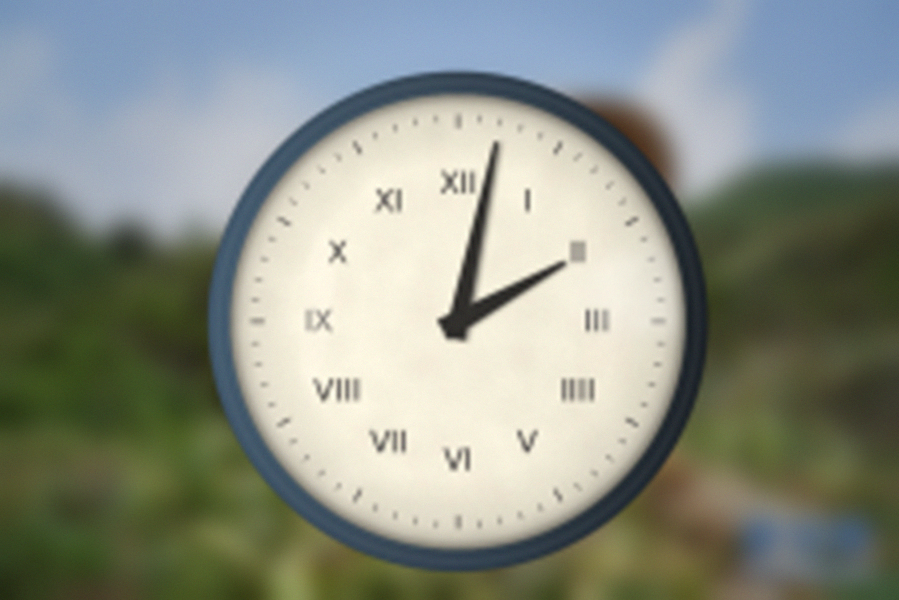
2:02
